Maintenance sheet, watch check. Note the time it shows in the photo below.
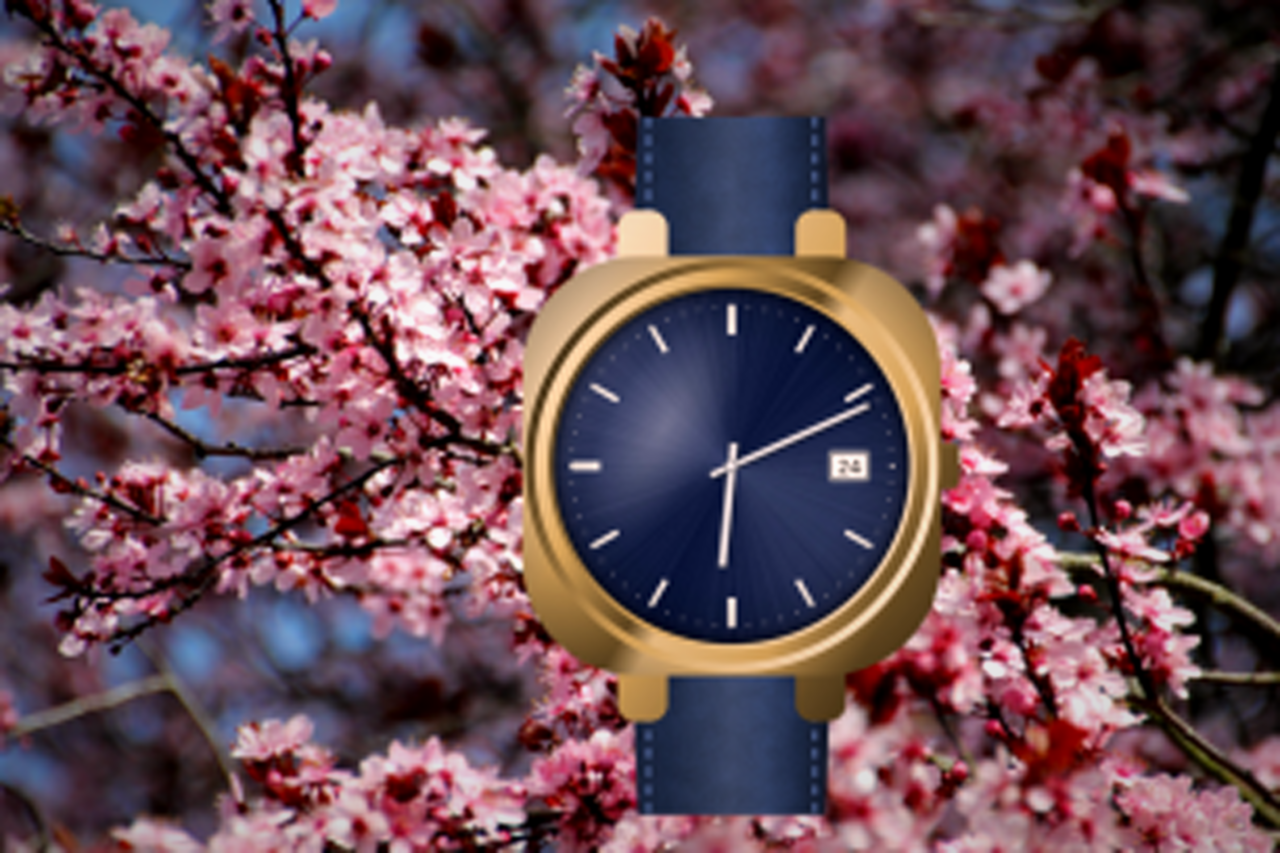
6:11
